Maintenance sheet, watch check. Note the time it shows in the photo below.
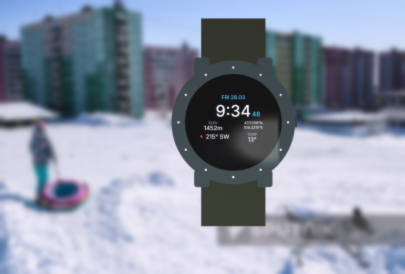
9:34
